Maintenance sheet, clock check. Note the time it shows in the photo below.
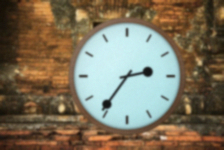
2:36
